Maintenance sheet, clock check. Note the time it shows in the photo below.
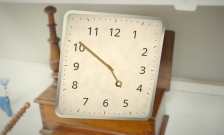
4:51
